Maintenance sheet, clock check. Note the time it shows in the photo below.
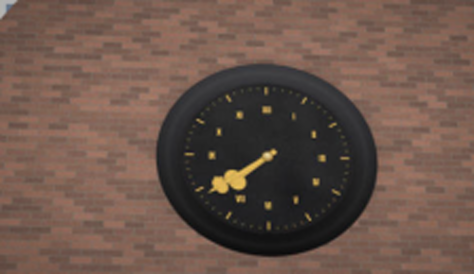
7:39
